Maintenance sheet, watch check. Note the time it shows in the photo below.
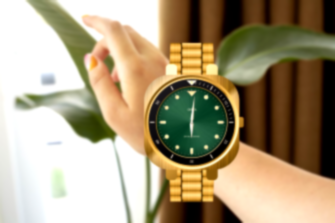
6:01
